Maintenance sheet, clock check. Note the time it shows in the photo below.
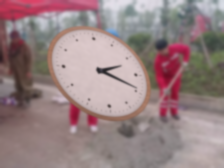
2:19
